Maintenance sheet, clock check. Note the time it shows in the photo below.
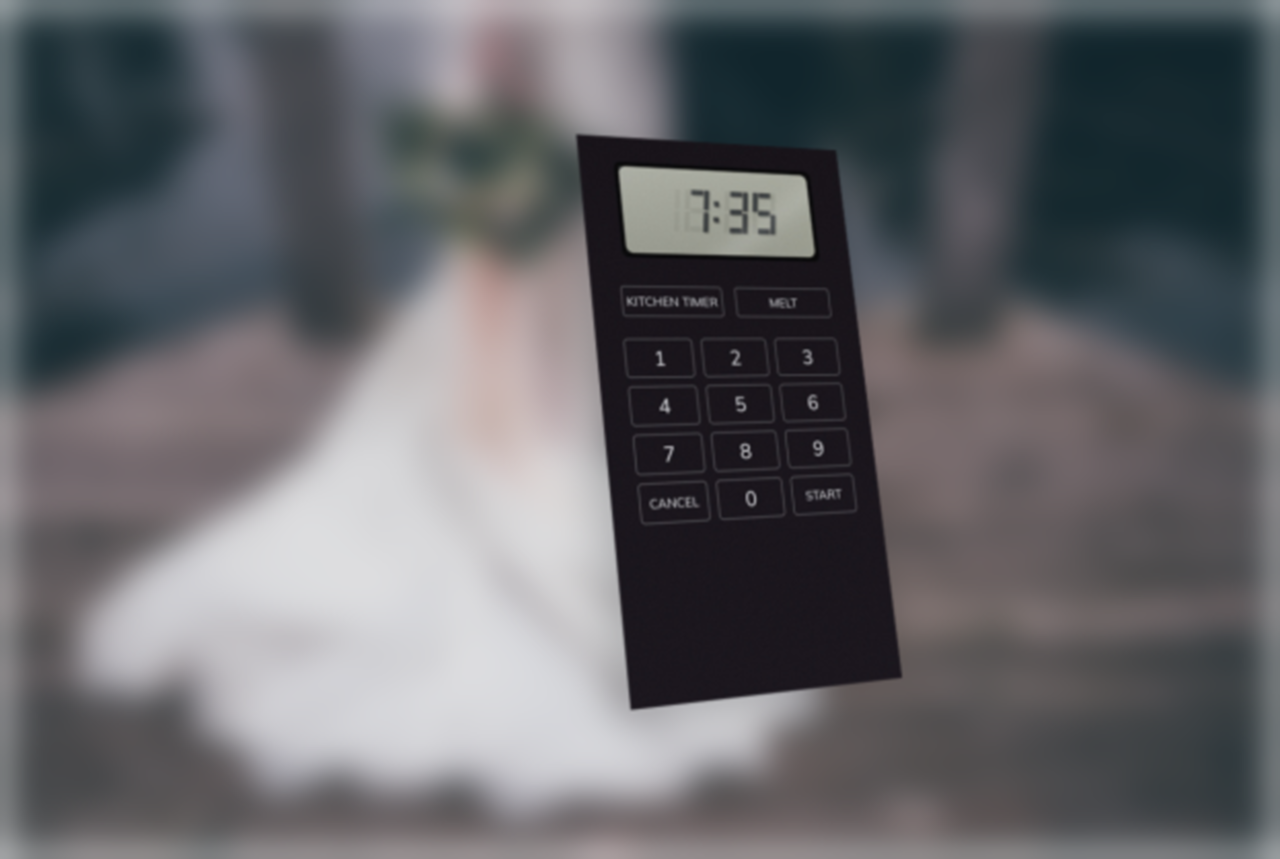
7:35
